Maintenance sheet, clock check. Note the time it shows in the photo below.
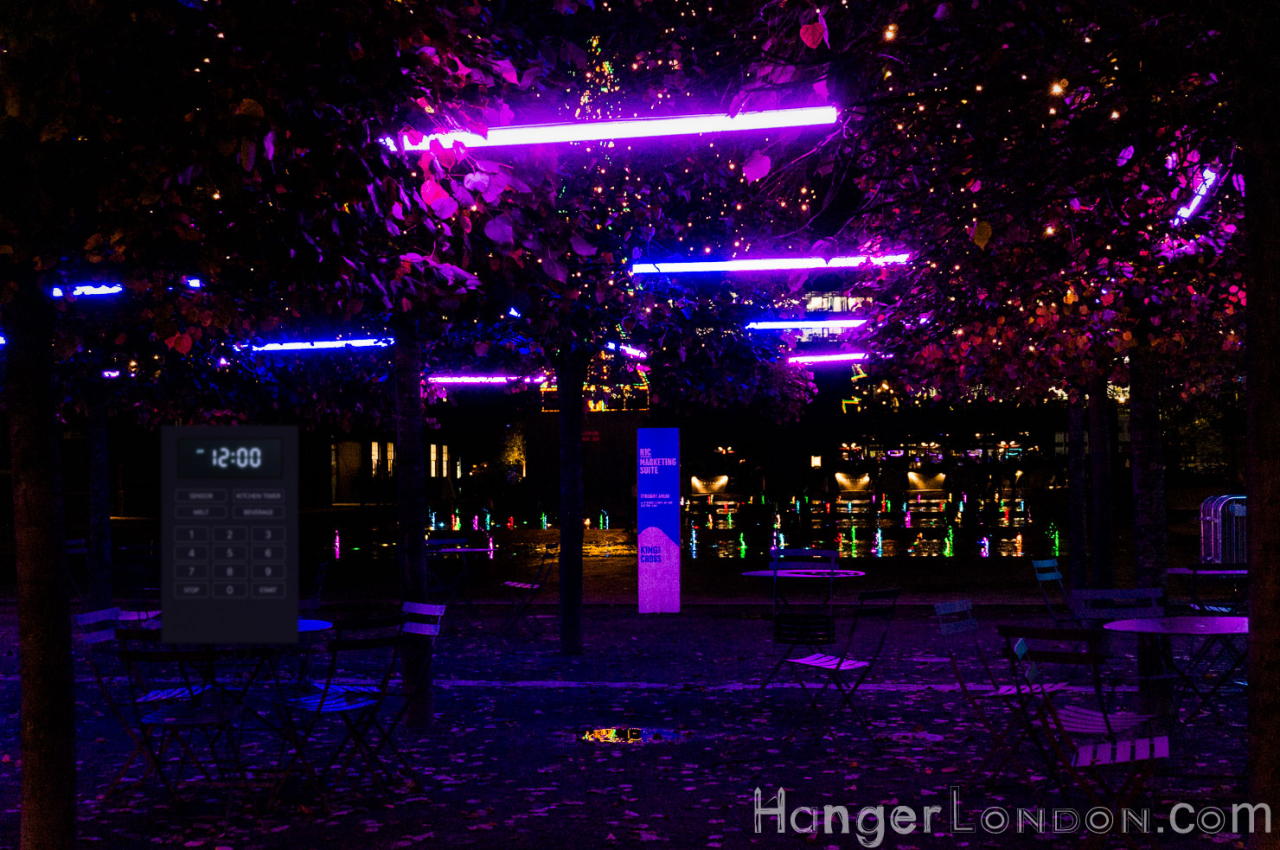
12:00
